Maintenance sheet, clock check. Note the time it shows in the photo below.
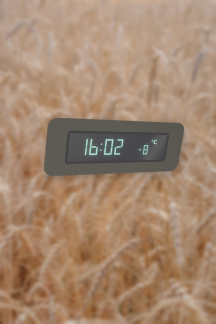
16:02
